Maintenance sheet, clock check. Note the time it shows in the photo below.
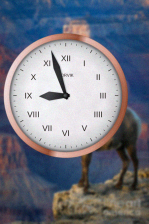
8:57
